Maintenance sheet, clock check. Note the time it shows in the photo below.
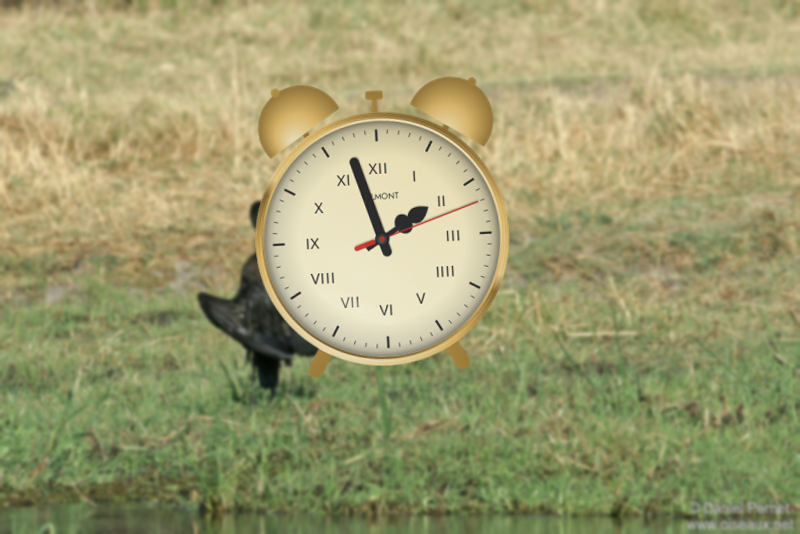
1:57:12
